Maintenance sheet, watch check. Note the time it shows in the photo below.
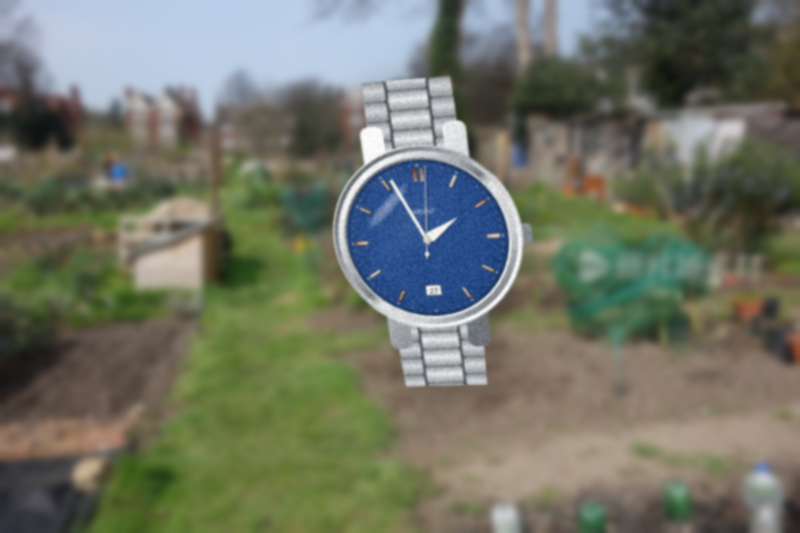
1:56:01
